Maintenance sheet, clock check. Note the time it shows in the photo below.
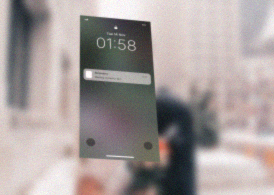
1:58
